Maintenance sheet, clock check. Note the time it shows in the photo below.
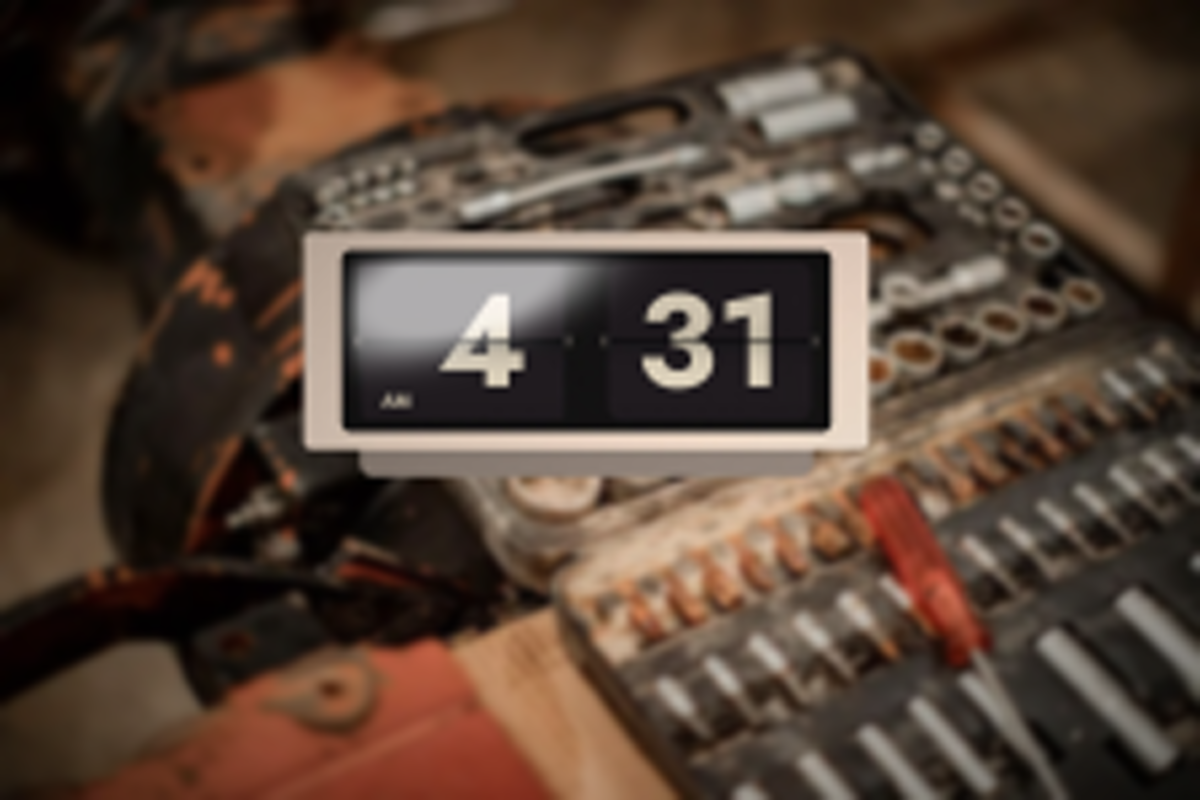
4:31
